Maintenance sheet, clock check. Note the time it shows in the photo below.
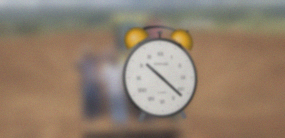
10:22
